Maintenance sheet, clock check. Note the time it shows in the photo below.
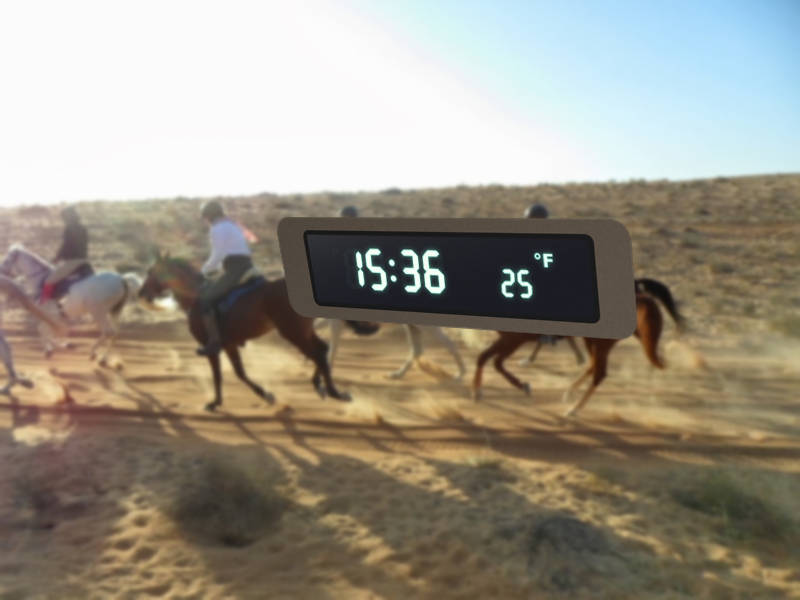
15:36
